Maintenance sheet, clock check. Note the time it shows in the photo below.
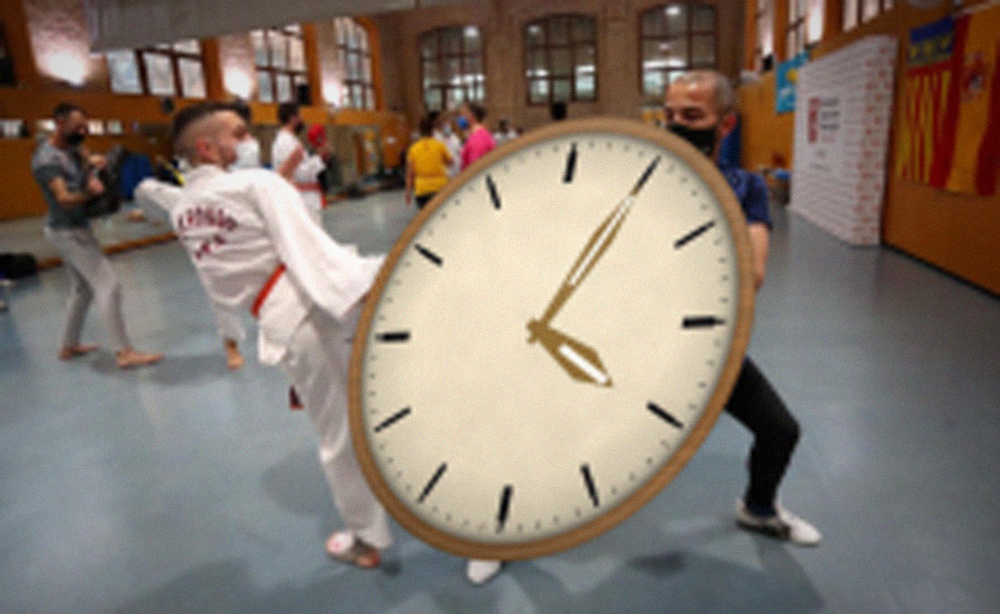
4:05
